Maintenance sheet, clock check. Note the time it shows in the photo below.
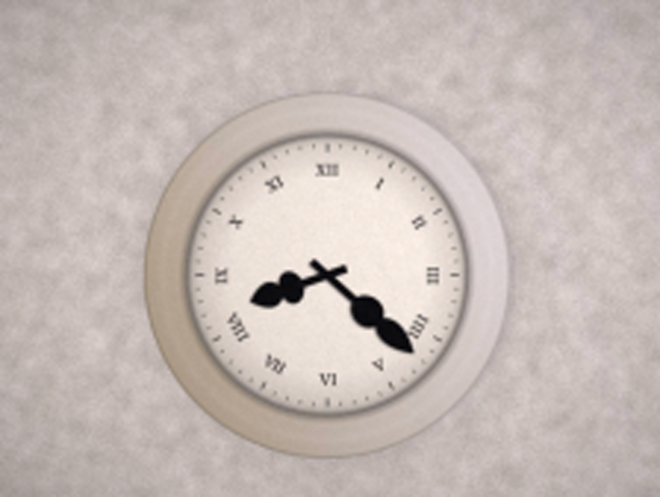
8:22
